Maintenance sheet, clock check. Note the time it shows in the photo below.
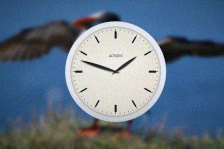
1:48
